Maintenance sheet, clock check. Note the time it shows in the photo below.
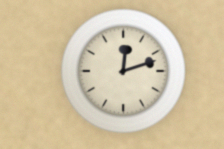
12:12
